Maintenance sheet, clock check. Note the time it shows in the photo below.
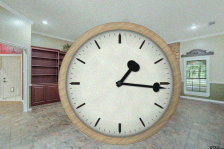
1:16
